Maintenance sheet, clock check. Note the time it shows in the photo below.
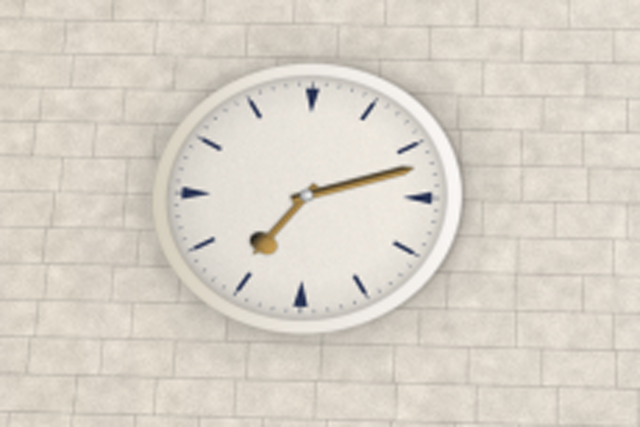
7:12
